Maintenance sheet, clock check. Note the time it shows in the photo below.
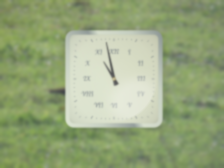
10:58
